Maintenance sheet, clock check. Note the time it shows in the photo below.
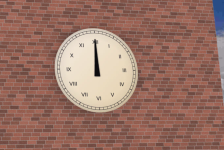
12:00
